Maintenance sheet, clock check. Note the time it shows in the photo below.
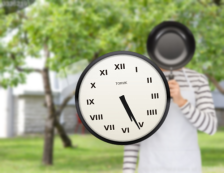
5:26
